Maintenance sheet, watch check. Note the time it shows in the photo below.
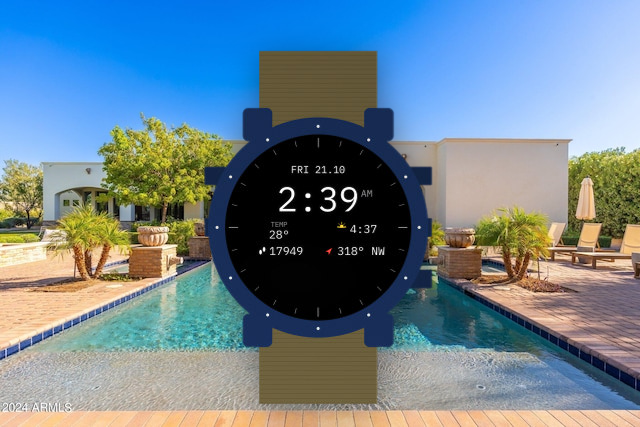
2:39
